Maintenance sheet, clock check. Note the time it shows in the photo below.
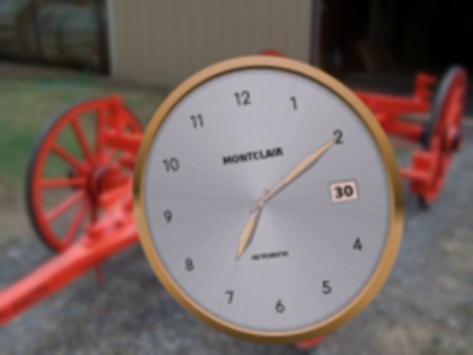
7:10
